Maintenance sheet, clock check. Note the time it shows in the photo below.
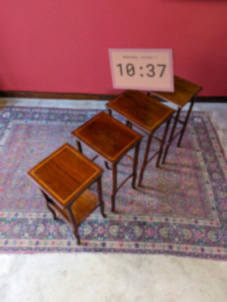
10:37
